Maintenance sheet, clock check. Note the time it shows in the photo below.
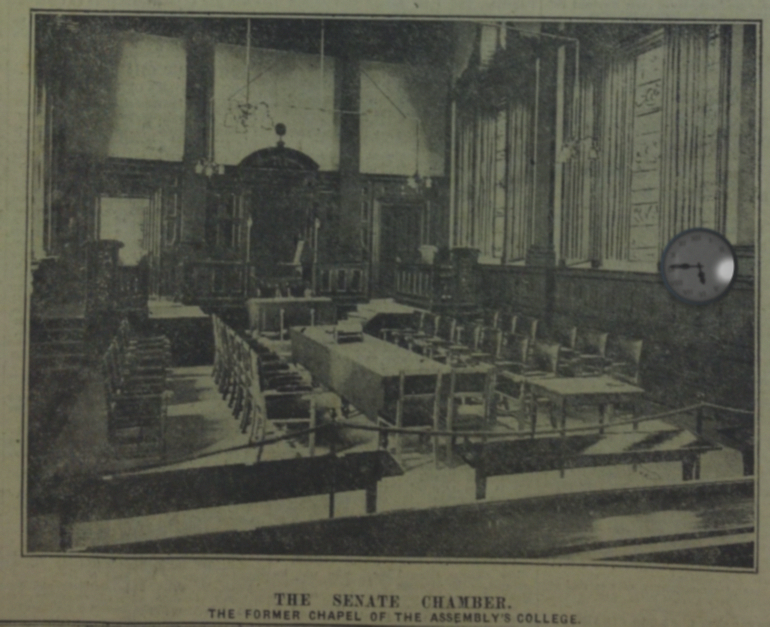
5:46
